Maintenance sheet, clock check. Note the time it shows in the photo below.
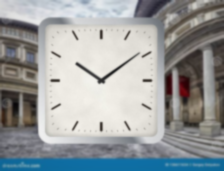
10:09
